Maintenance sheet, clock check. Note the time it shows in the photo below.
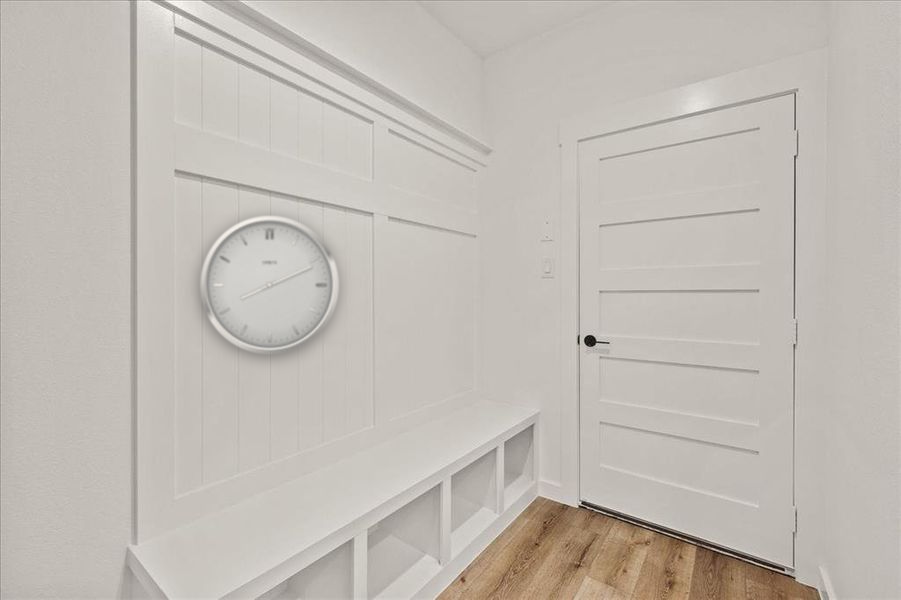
8:11
